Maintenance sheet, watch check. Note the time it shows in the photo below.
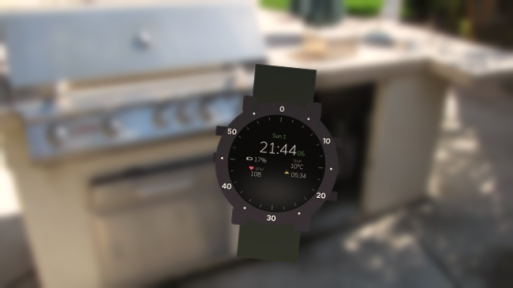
21:44
